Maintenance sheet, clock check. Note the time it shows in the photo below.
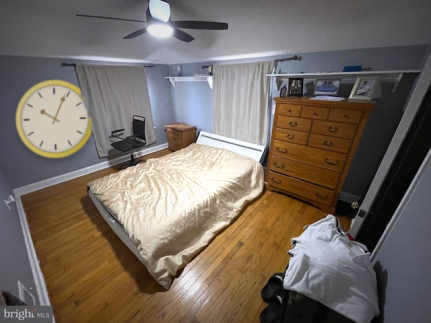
10:04
